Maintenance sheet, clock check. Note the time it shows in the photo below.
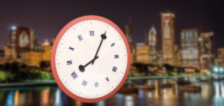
8:05
